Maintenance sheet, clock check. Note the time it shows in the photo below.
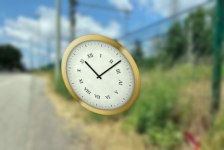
11:12
